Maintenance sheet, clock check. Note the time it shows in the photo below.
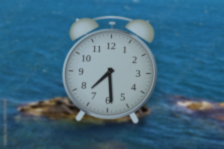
7:29
